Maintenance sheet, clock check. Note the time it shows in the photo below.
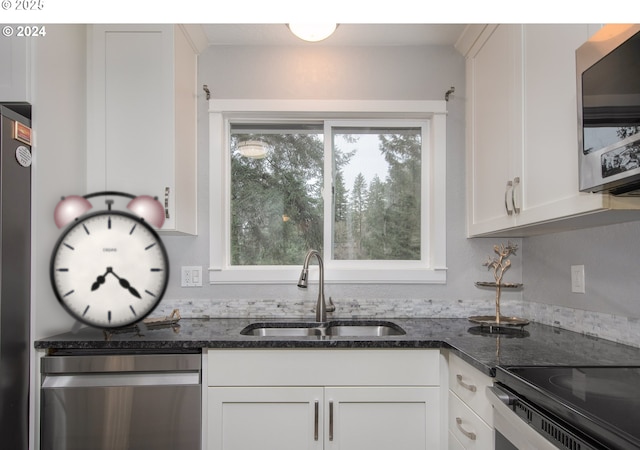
7:22
